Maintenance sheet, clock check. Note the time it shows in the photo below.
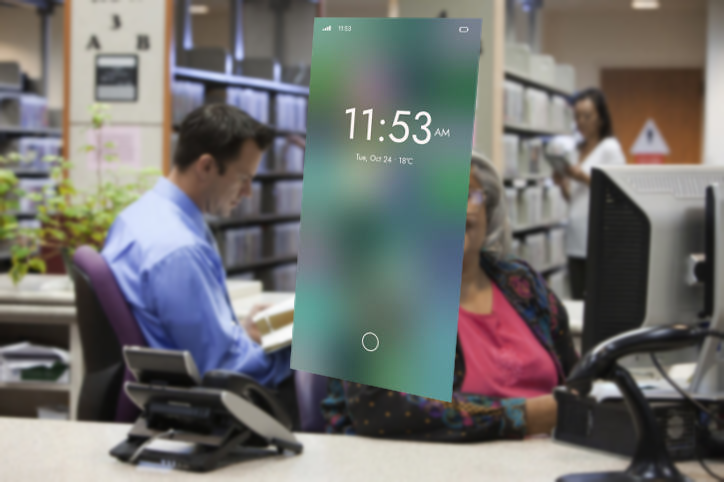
11:53
